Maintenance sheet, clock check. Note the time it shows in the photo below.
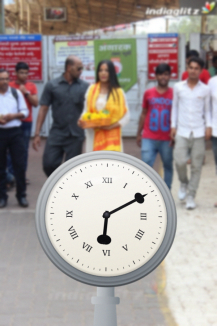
6:10
